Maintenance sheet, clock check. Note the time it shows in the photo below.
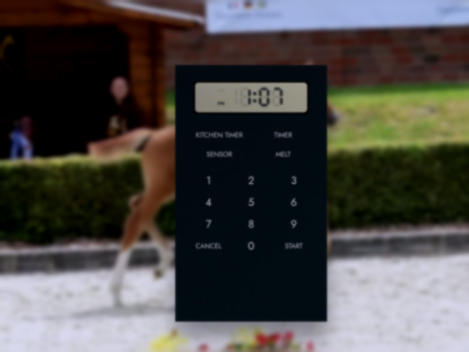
1:07
